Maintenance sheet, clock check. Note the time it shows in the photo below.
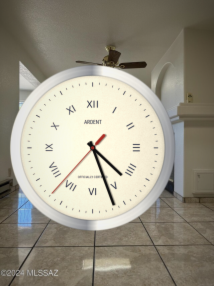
4:26:37
